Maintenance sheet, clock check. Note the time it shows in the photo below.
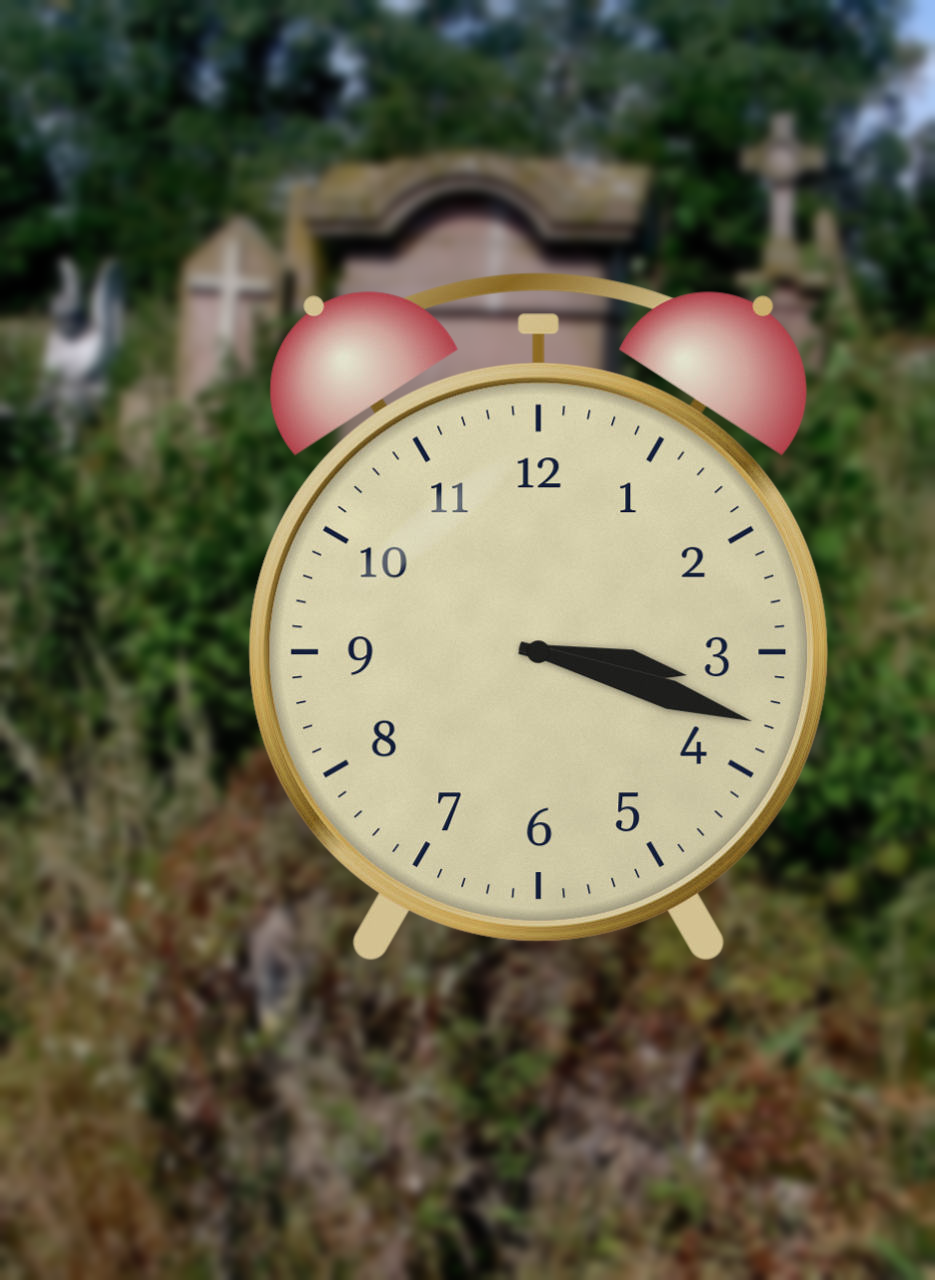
3:18
